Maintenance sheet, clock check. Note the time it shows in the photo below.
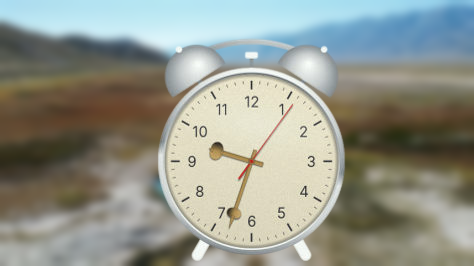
9:33:06
